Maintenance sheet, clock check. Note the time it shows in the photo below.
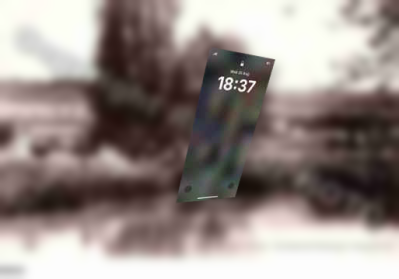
18:37
